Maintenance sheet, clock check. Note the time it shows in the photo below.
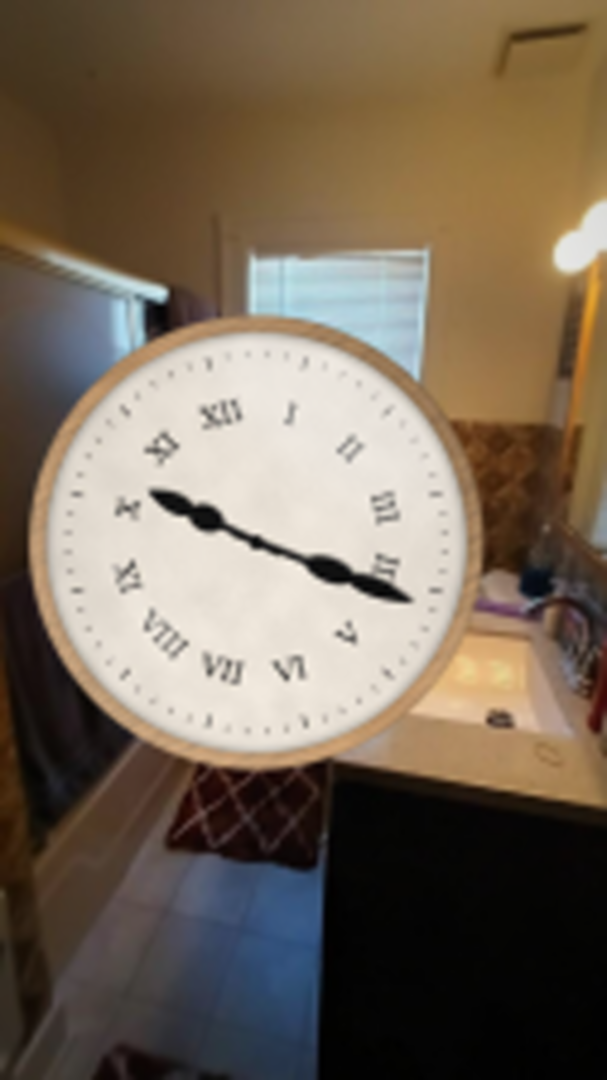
10:21
